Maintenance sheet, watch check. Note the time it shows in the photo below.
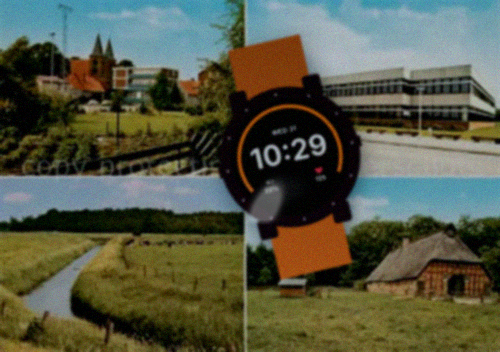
10:29
